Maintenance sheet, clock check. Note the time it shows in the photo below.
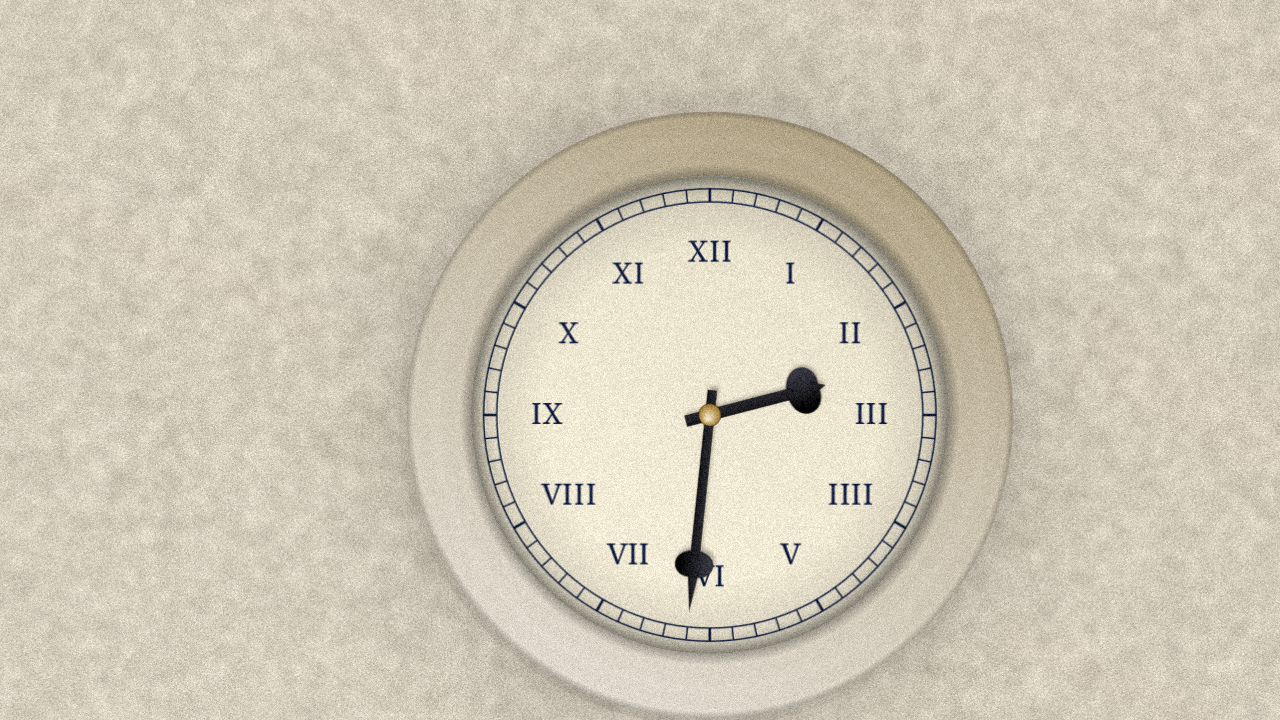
2:31
